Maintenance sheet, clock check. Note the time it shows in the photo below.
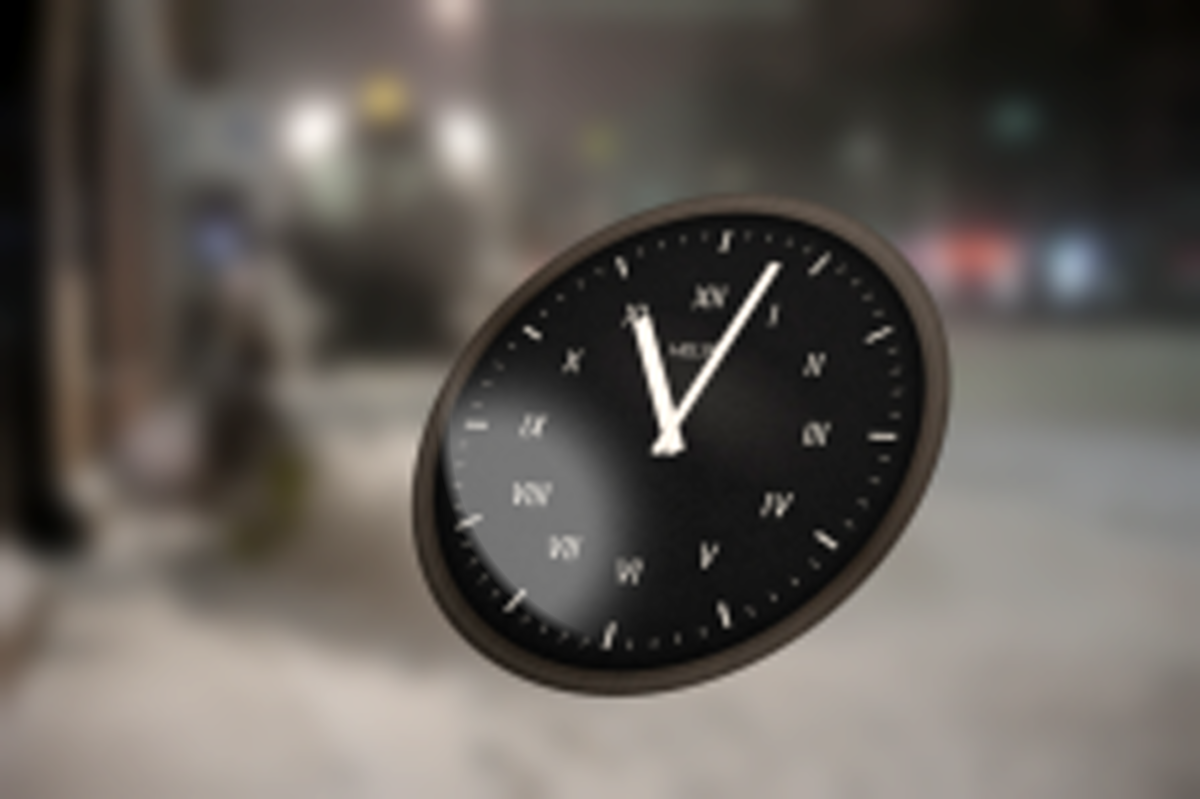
11:03
